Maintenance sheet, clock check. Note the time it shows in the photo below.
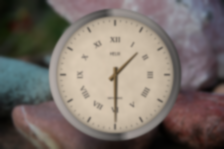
1:30
